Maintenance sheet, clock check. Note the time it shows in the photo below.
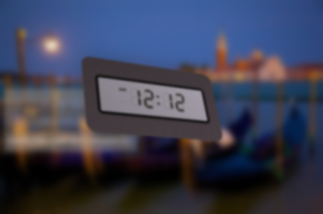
12:12
